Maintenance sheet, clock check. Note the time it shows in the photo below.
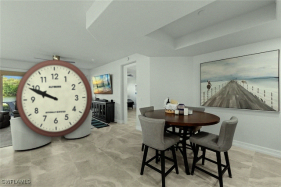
9:49
